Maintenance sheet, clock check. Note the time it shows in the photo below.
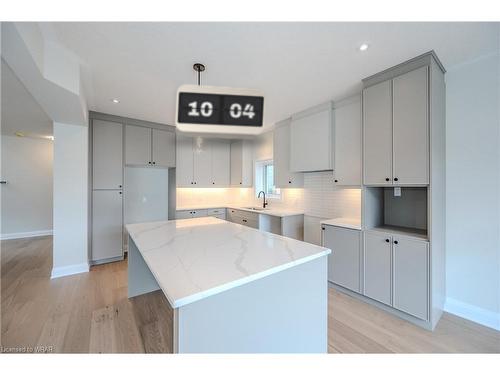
10:04
